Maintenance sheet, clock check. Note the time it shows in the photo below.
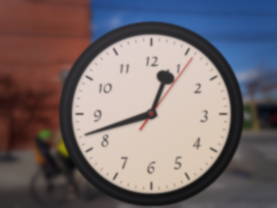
12:42:06
